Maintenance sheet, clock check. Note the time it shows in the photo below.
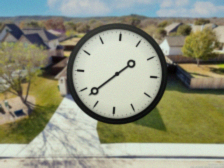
1:38
